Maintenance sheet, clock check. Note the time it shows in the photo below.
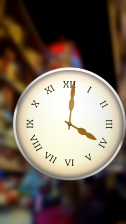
4:01
